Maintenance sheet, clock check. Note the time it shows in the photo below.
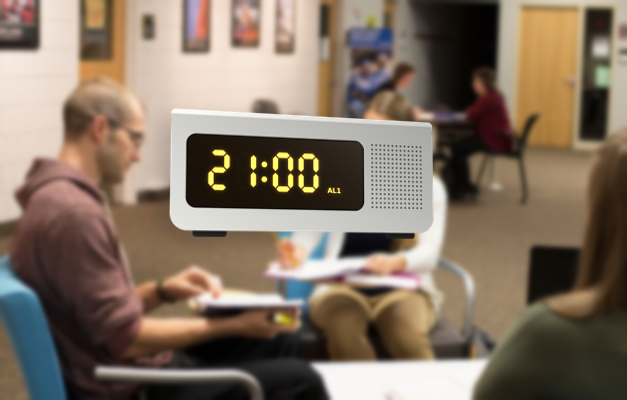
21:00
